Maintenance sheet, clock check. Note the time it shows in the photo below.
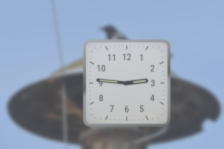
2:46
